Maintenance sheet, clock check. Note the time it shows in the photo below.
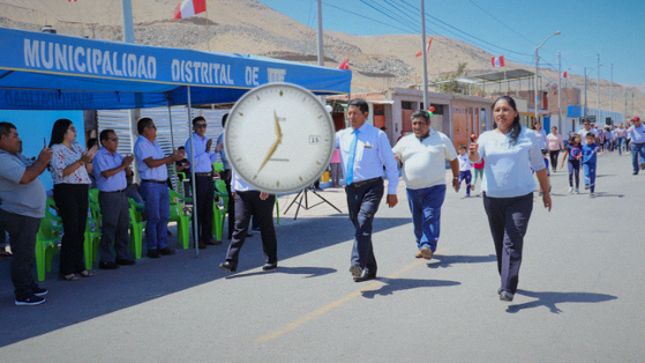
11:35
